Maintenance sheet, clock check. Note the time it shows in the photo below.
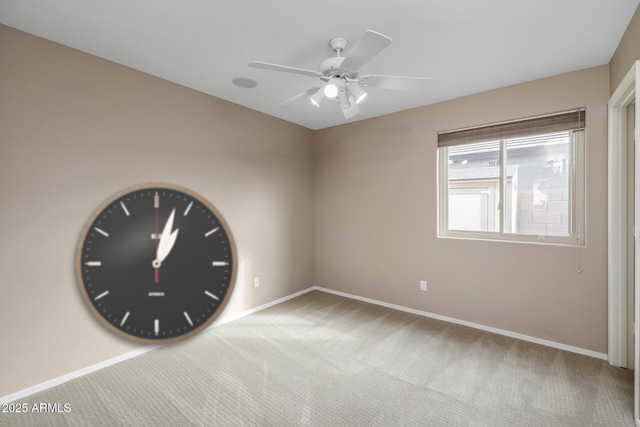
1:03:00
